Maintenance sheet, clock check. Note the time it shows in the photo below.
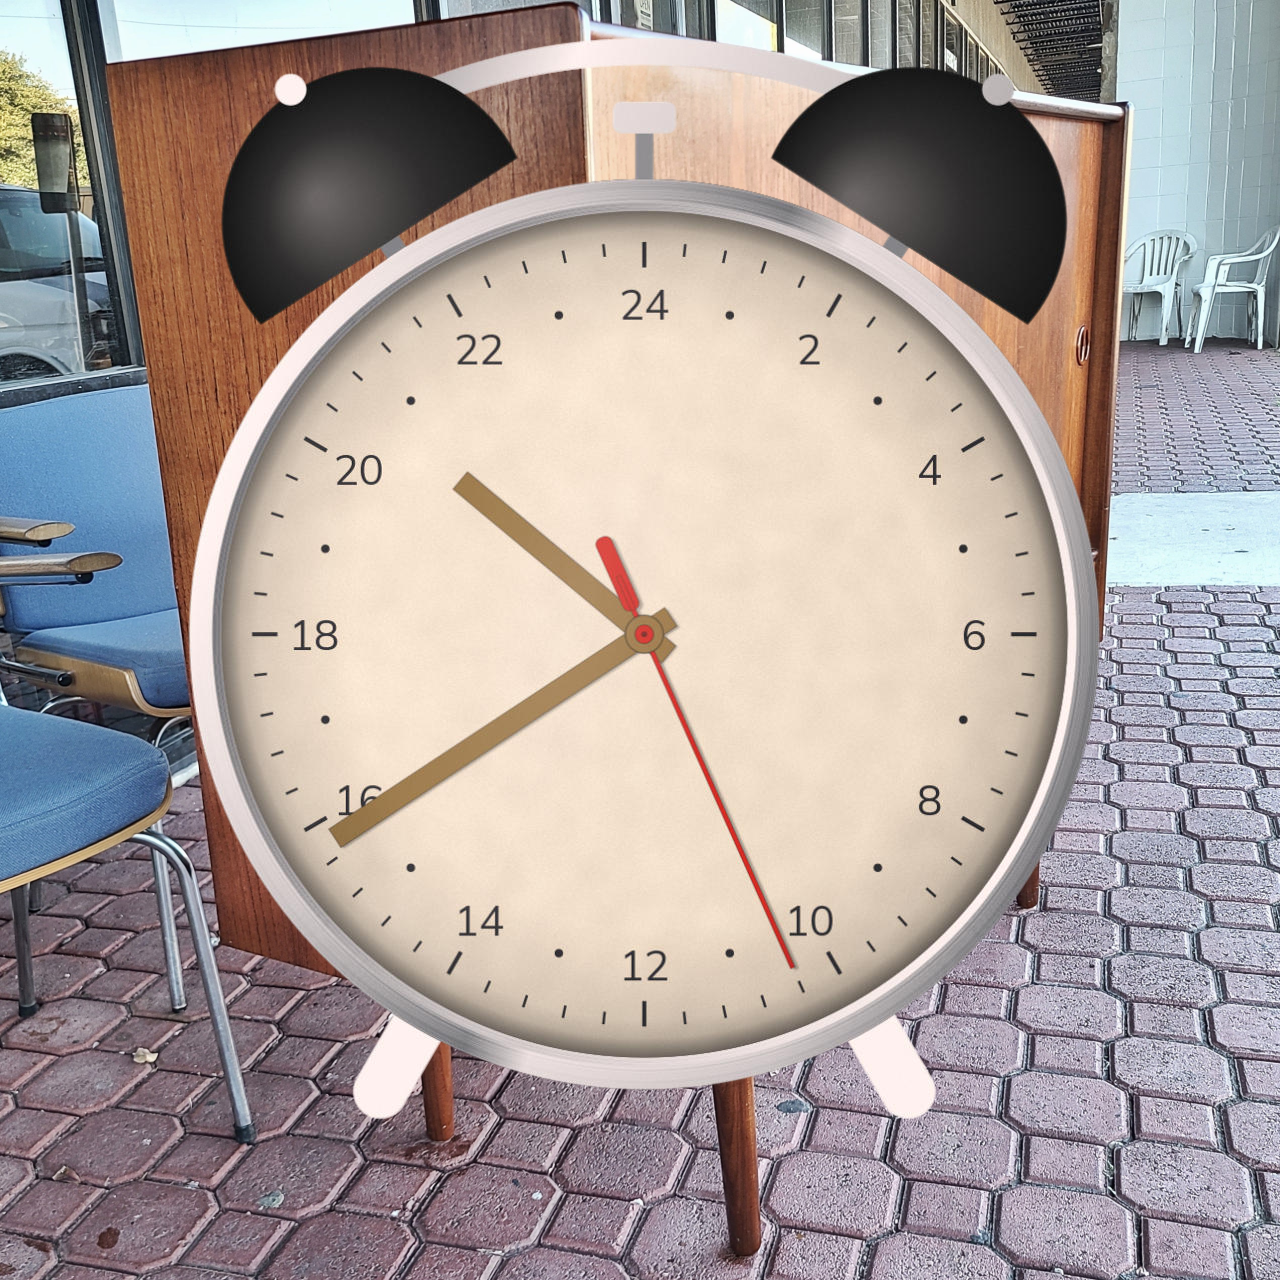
20:39:26
